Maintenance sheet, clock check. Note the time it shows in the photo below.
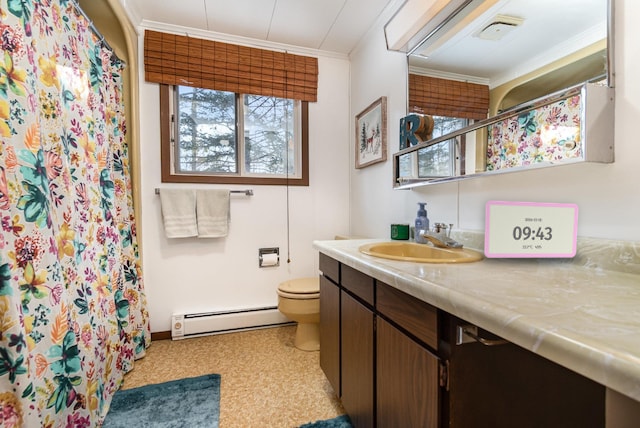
9:43
